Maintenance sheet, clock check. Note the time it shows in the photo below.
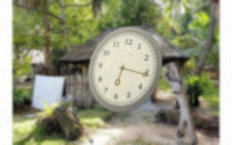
6:16
